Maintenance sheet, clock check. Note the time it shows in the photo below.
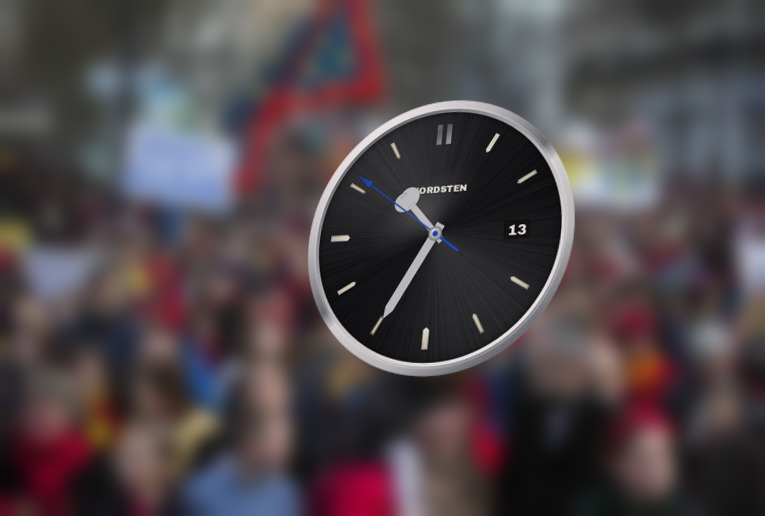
10:34:51
